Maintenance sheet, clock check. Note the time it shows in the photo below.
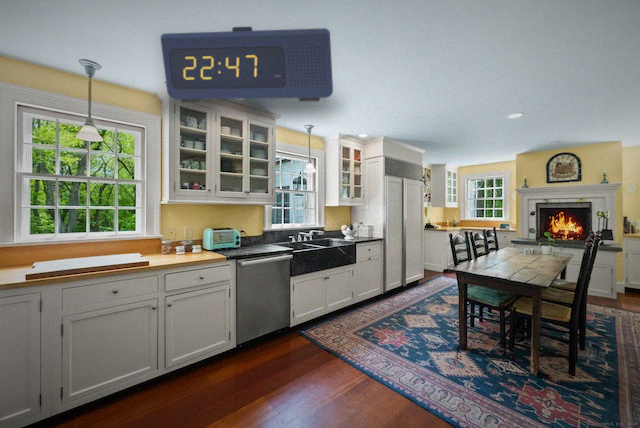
22:47
